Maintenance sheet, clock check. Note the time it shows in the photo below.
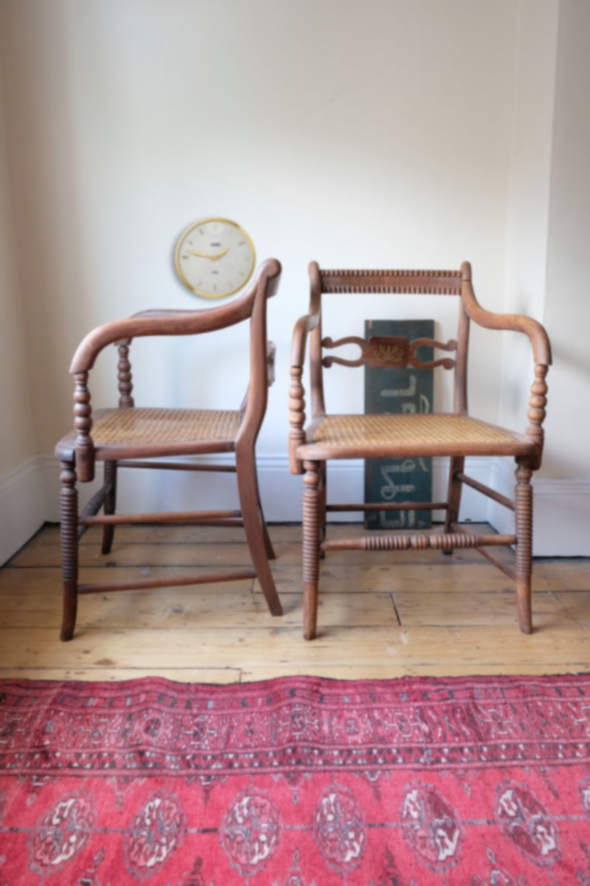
1:47
